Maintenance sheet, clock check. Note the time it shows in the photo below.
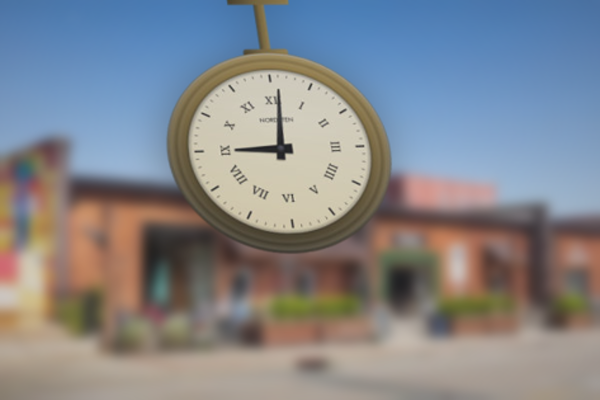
9:01
